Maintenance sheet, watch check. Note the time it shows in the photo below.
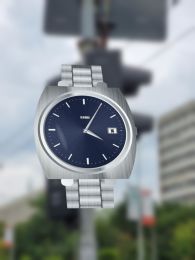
4:05
